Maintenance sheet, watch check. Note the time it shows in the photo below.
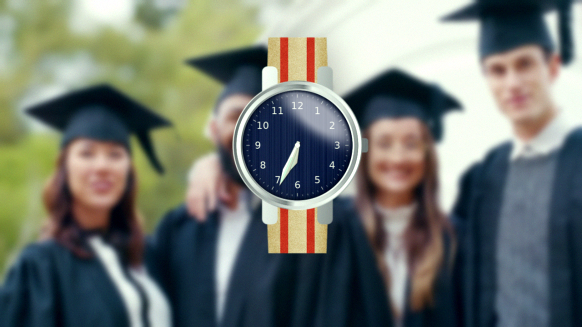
6:34
